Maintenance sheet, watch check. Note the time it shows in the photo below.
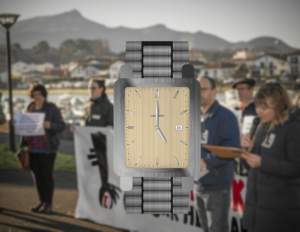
5:00
